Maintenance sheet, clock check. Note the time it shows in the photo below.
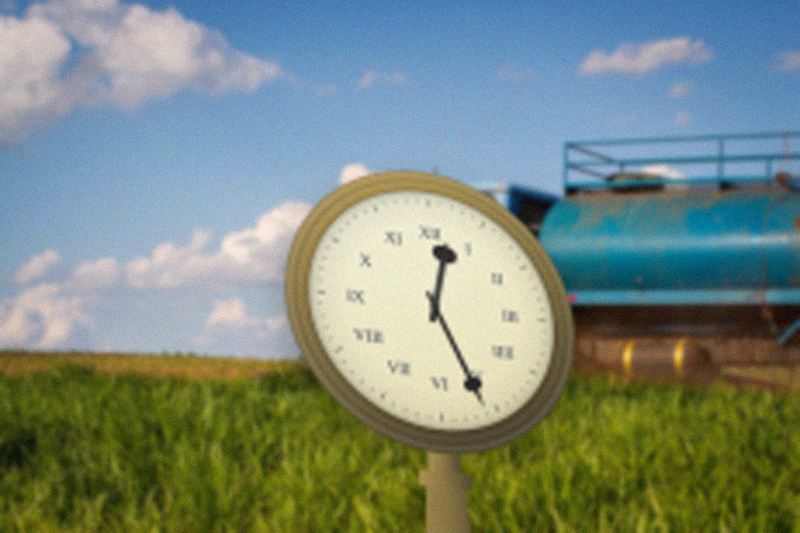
12:26
